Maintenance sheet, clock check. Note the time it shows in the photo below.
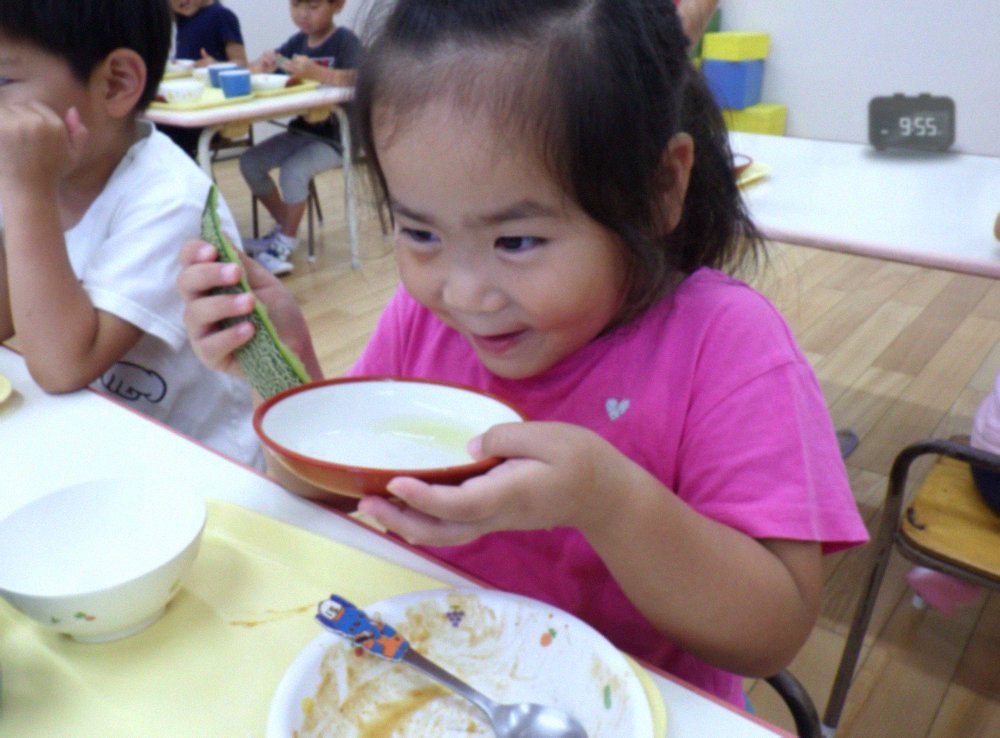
9:55
